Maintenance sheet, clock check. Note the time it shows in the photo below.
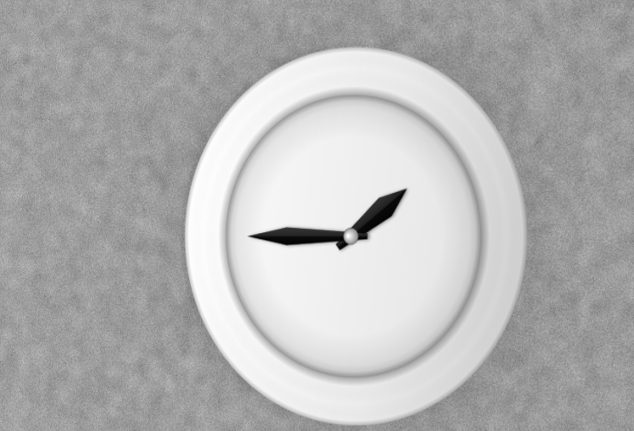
1:45
